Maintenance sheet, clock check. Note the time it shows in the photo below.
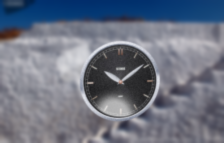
10:09
